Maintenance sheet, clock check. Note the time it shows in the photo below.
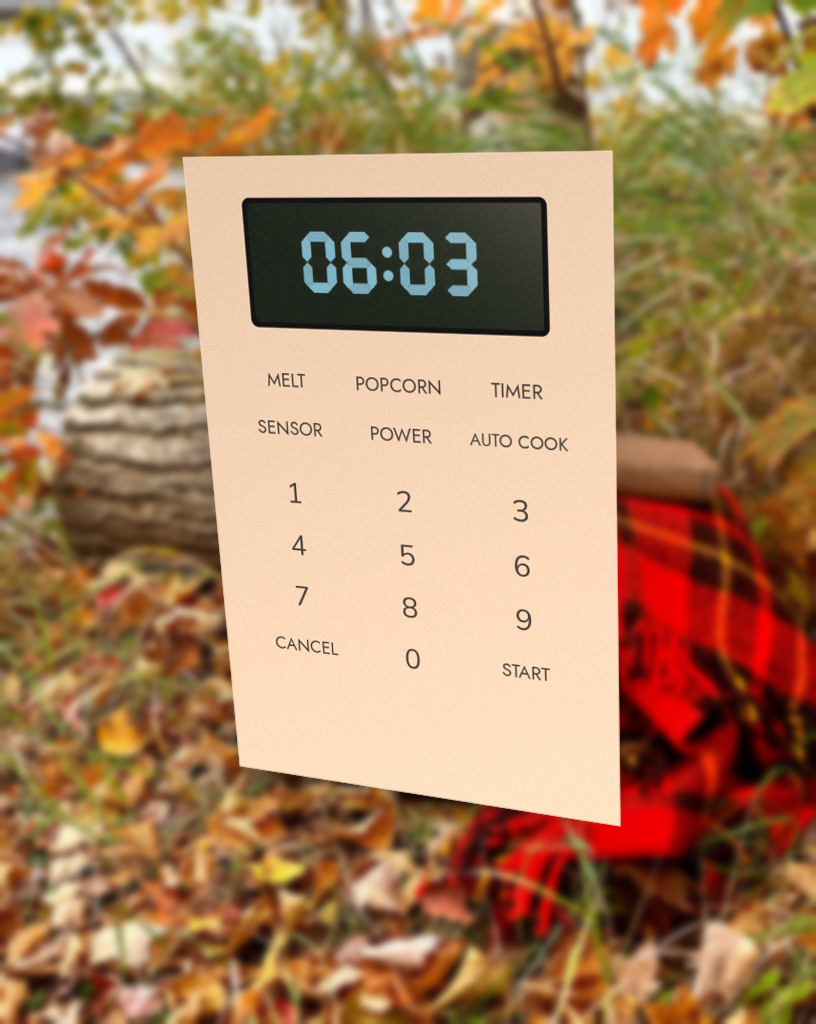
6:03
